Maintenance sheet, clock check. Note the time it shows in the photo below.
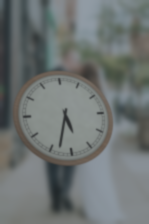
5:33
